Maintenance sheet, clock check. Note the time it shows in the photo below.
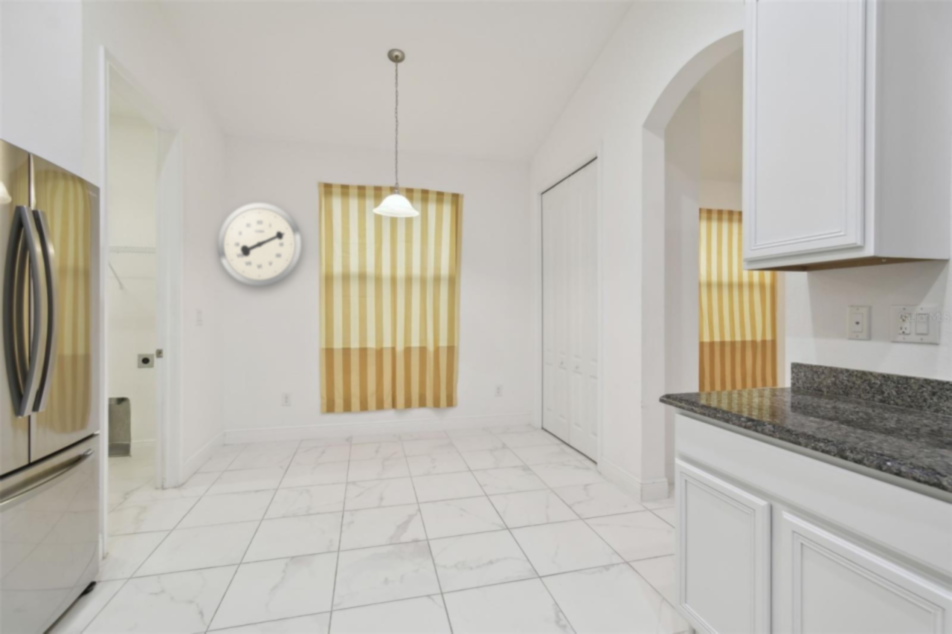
8:11
